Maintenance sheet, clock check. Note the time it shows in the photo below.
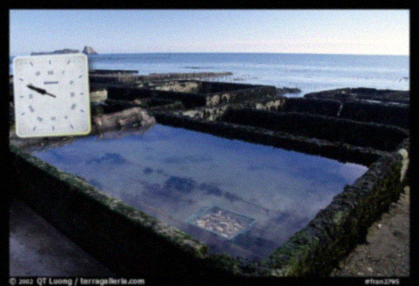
9:49
